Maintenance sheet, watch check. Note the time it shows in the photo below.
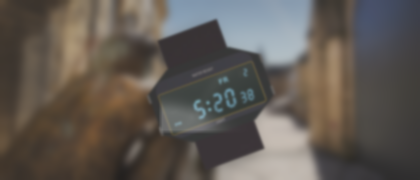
5:20
